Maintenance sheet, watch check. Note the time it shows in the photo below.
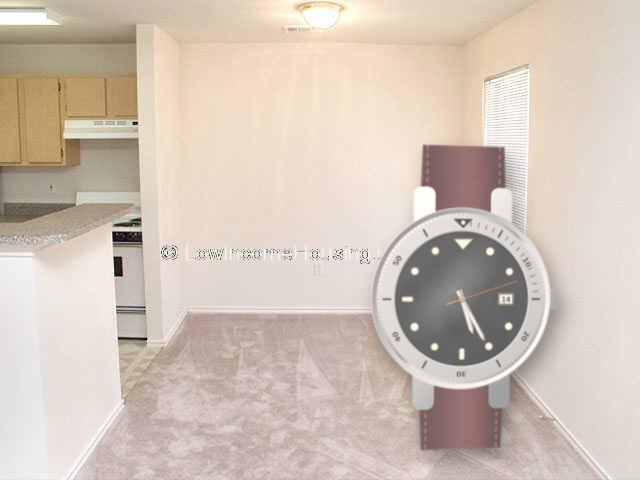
5:25:12
